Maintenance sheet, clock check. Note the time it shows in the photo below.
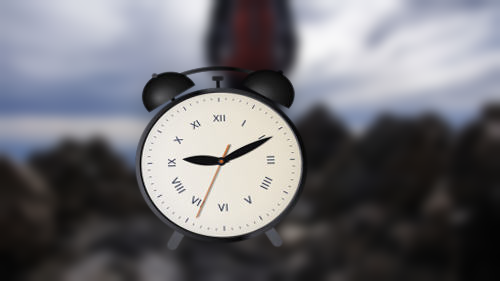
9:10:34
